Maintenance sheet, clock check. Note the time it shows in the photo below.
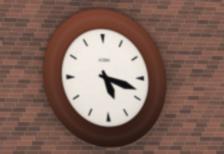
5:18
